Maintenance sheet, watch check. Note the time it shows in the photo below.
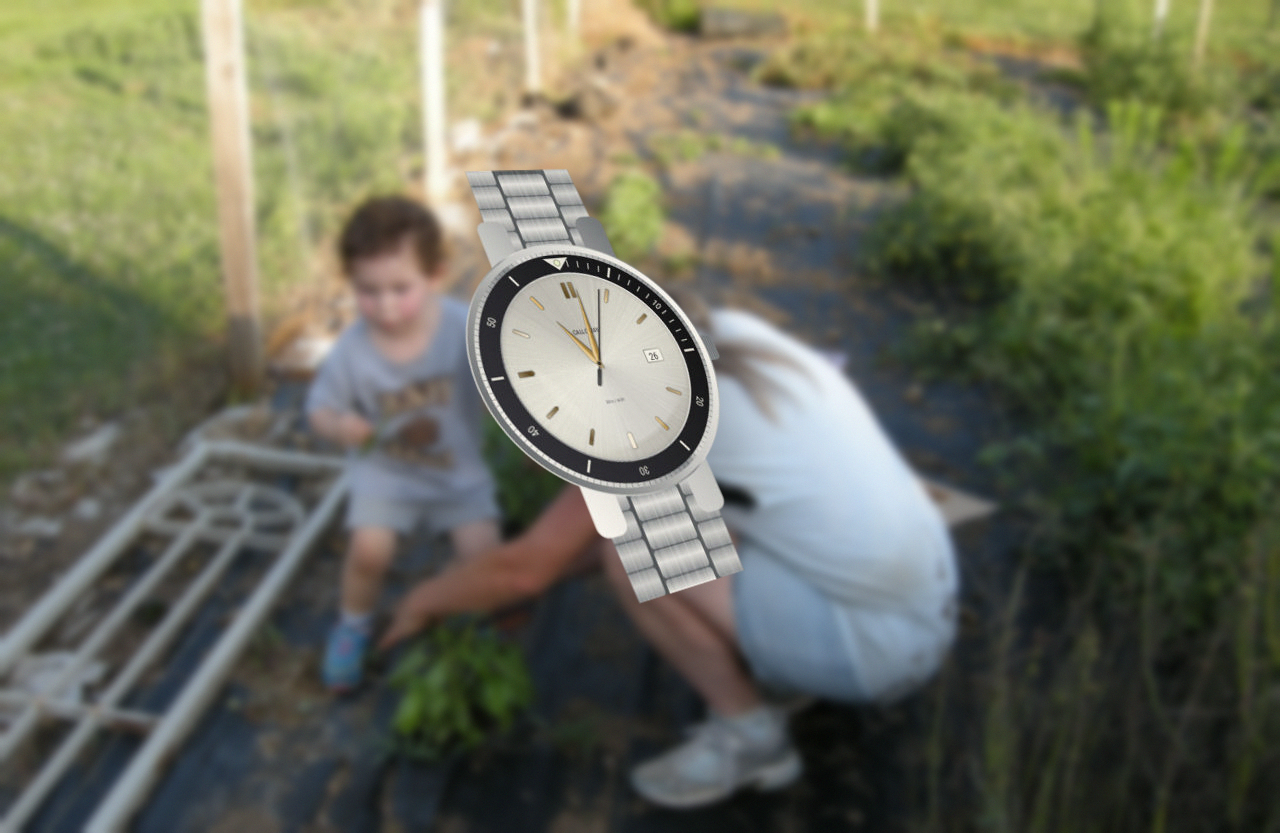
11:01:04
